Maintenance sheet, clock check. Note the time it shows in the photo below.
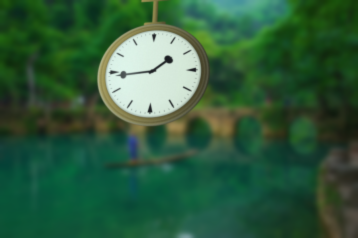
1:44
